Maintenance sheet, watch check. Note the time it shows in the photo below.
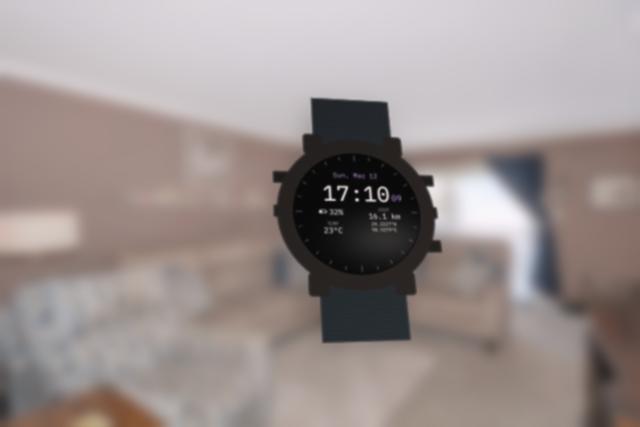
17:10
